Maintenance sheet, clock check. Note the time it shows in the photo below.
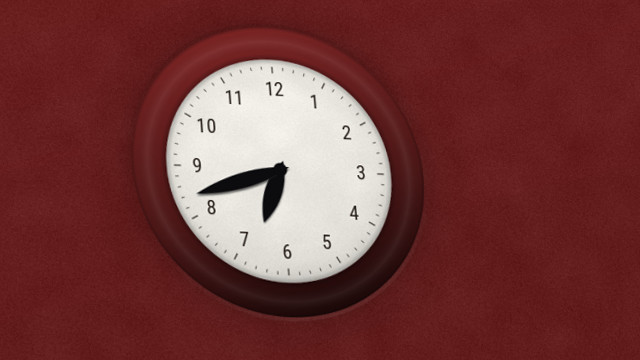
6:42
